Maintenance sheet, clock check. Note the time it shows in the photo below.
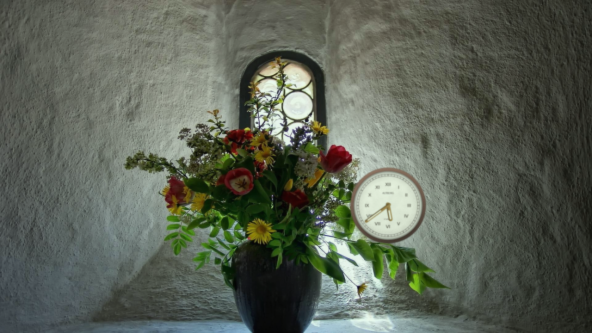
5:39
